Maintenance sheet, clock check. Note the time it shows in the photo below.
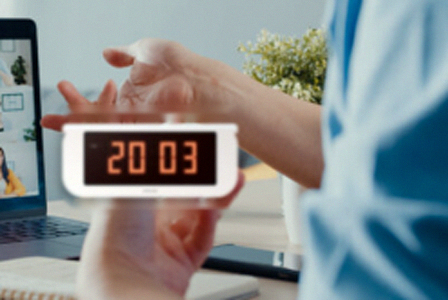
20:03
